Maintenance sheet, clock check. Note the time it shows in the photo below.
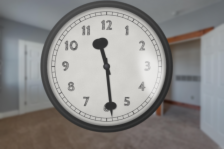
11:29
